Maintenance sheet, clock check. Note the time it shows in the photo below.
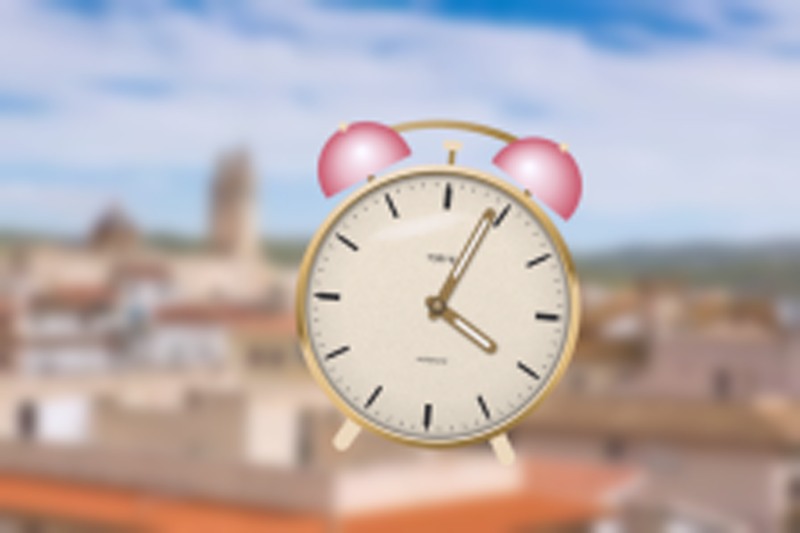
4:04
